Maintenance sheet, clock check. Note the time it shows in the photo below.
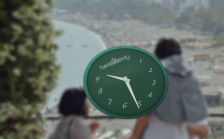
9:26
